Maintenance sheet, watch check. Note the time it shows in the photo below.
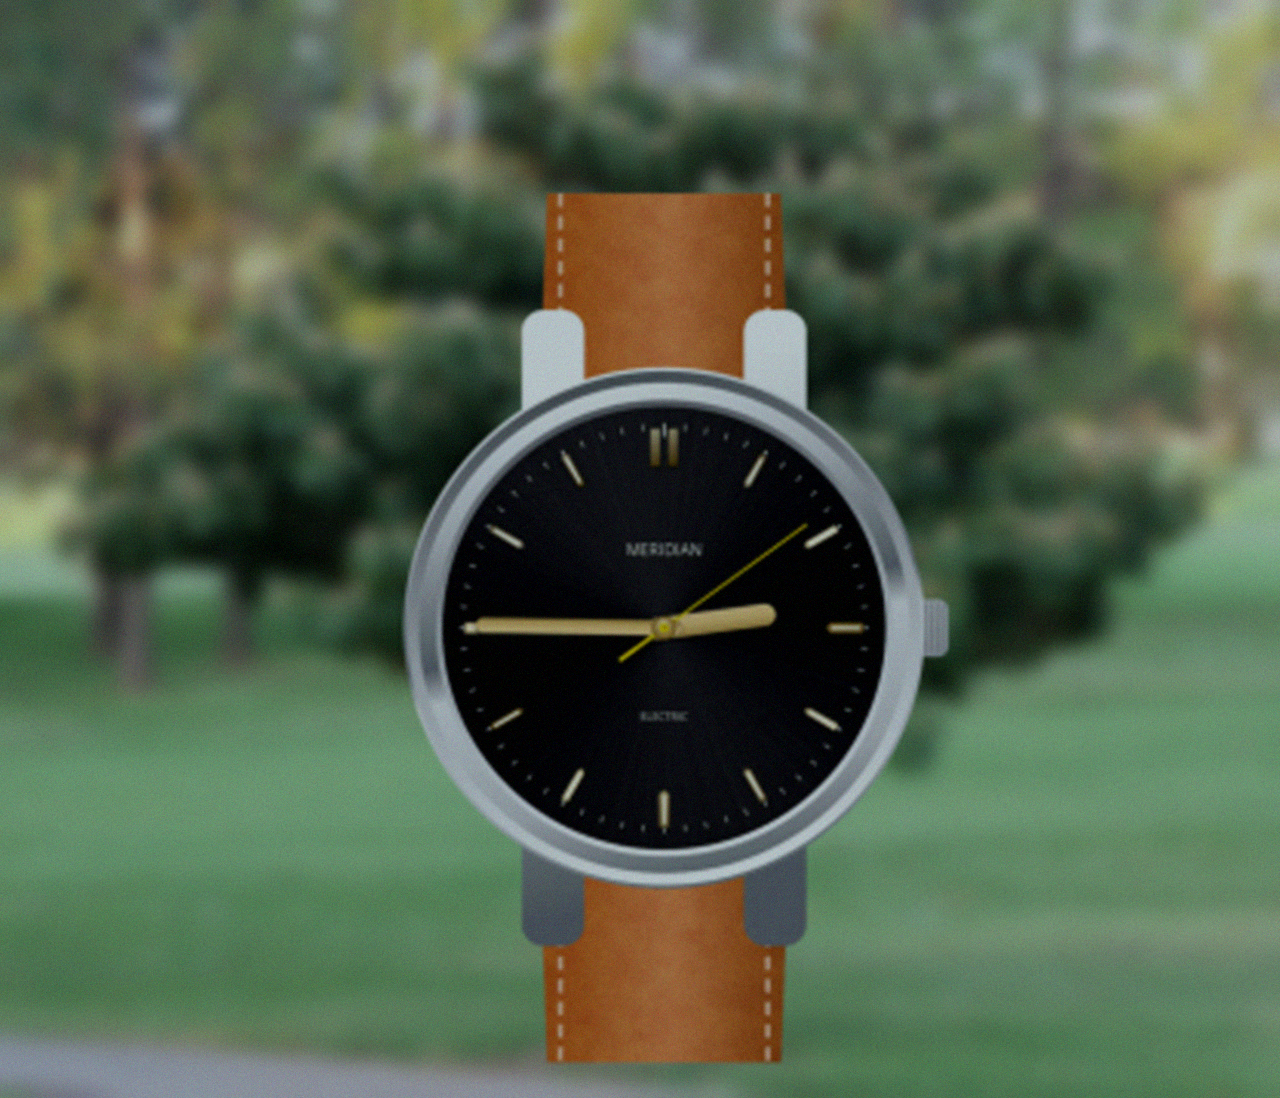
2:45:09
